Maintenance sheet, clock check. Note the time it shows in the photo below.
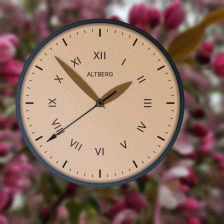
1:52:39
